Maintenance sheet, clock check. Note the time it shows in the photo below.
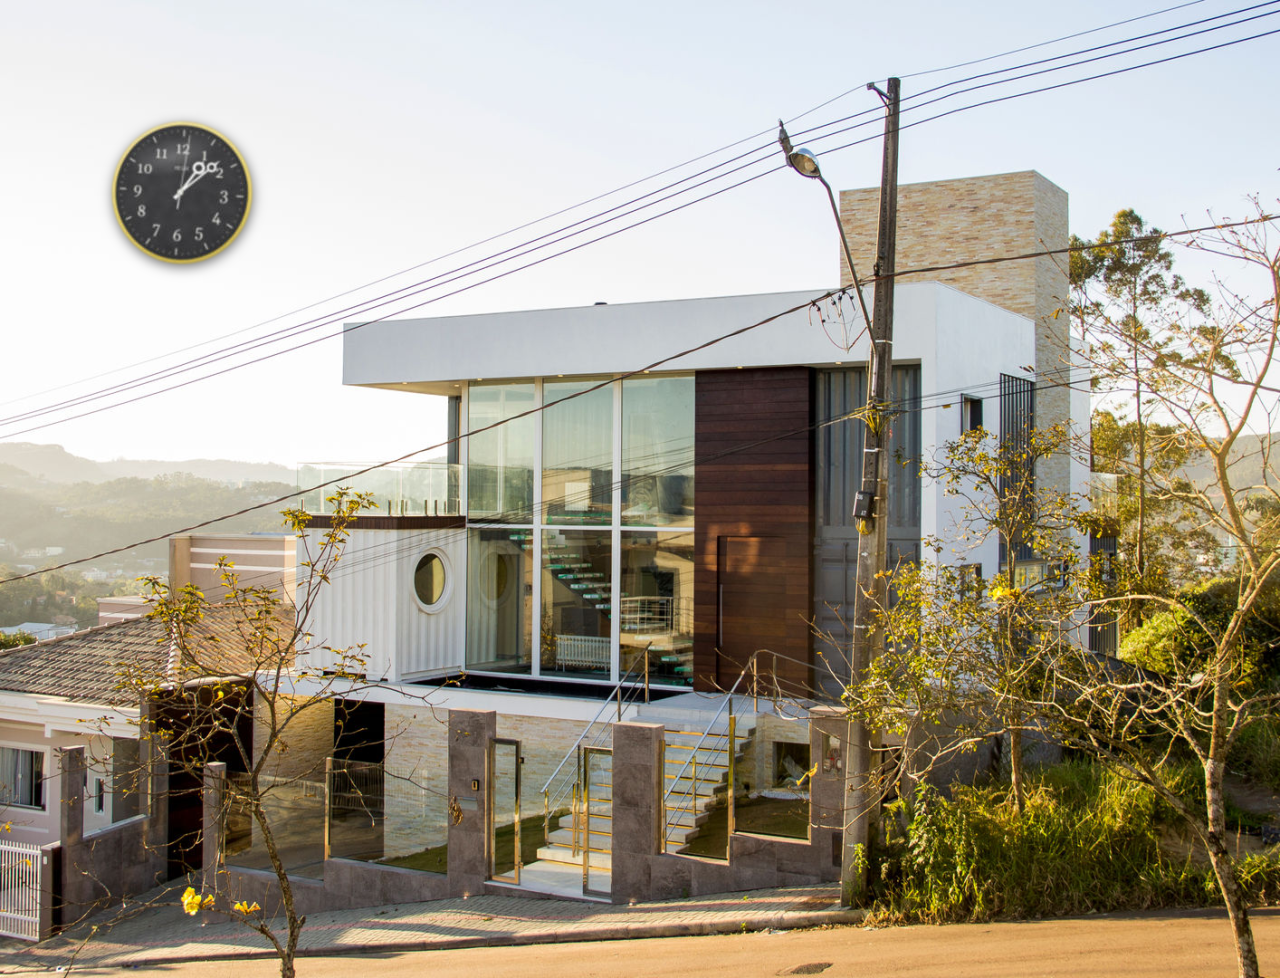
1:08:01
